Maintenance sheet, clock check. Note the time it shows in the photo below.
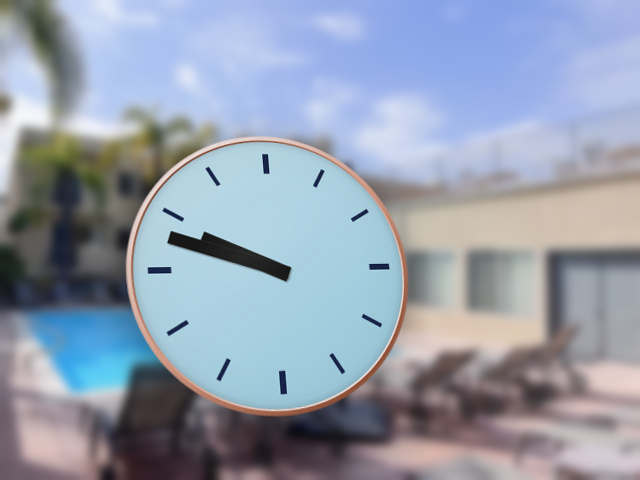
9:48
